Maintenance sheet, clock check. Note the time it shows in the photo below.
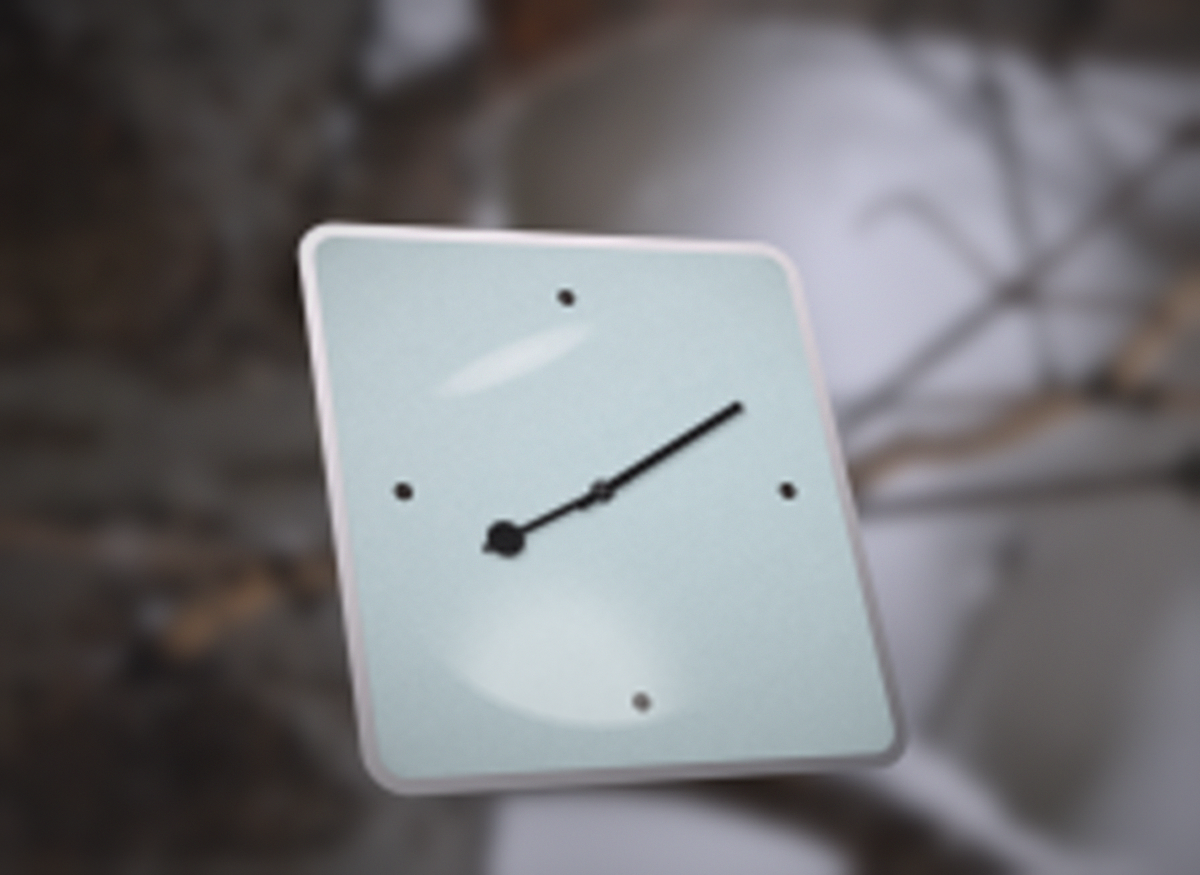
8:10
